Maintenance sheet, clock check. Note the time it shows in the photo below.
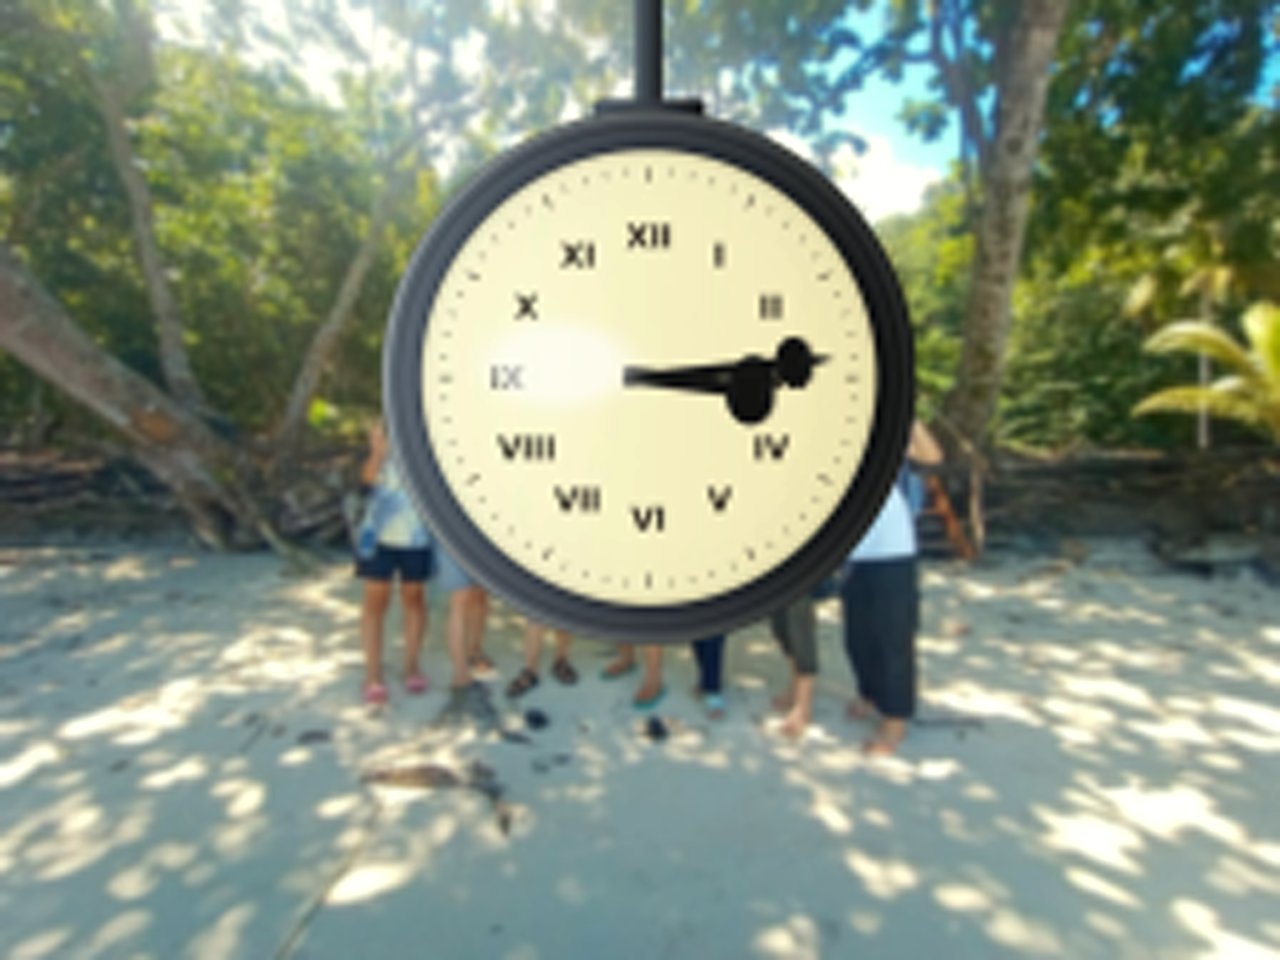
3:14
